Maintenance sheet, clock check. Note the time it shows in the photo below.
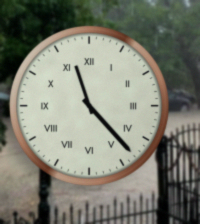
11:23
